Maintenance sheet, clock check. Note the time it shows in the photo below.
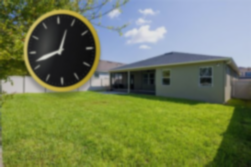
12:42
